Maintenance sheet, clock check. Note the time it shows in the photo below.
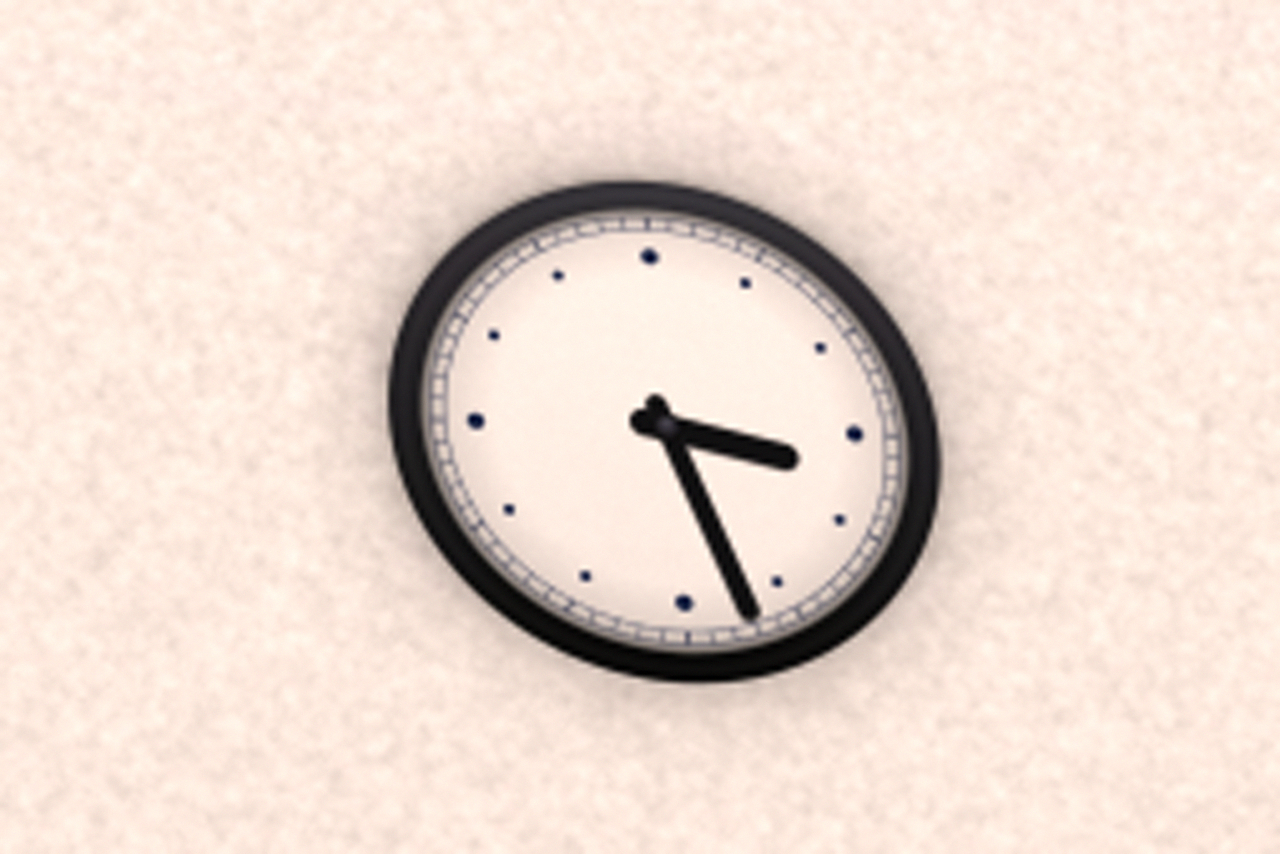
3:27
